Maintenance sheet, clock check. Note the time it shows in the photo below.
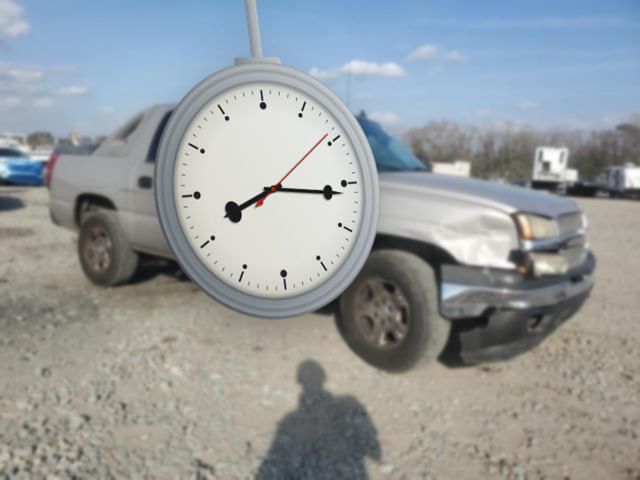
8:16:09
